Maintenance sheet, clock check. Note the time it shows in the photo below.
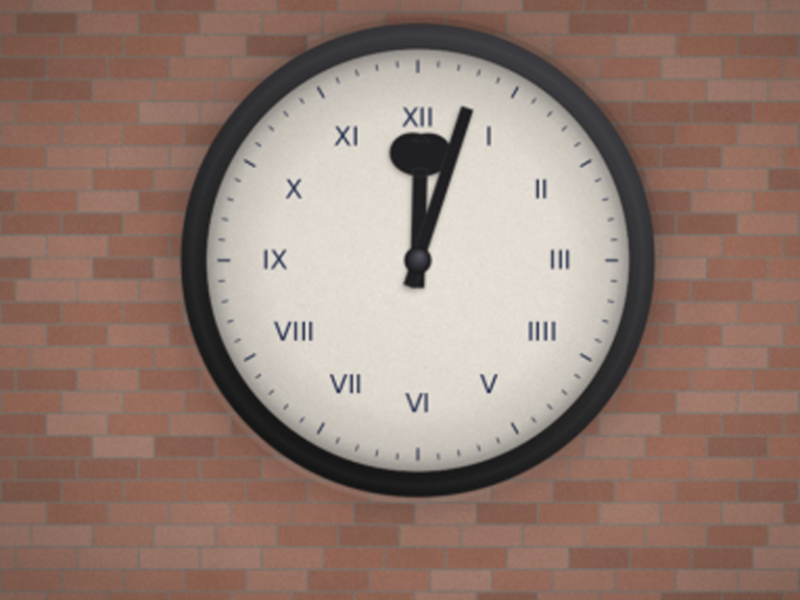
12:03
